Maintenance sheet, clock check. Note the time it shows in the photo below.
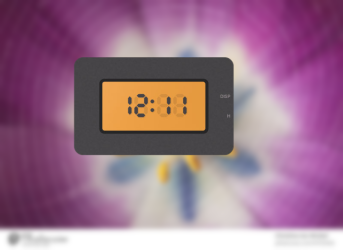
12:11
